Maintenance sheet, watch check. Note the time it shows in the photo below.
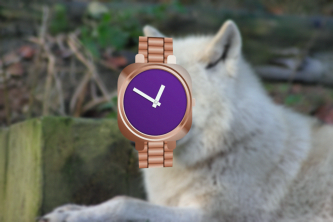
12:50
